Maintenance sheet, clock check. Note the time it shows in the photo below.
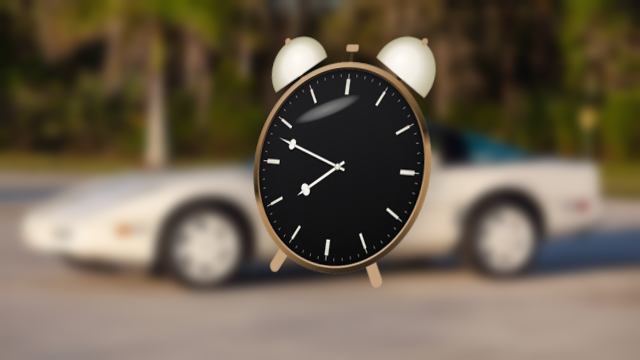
7:48
